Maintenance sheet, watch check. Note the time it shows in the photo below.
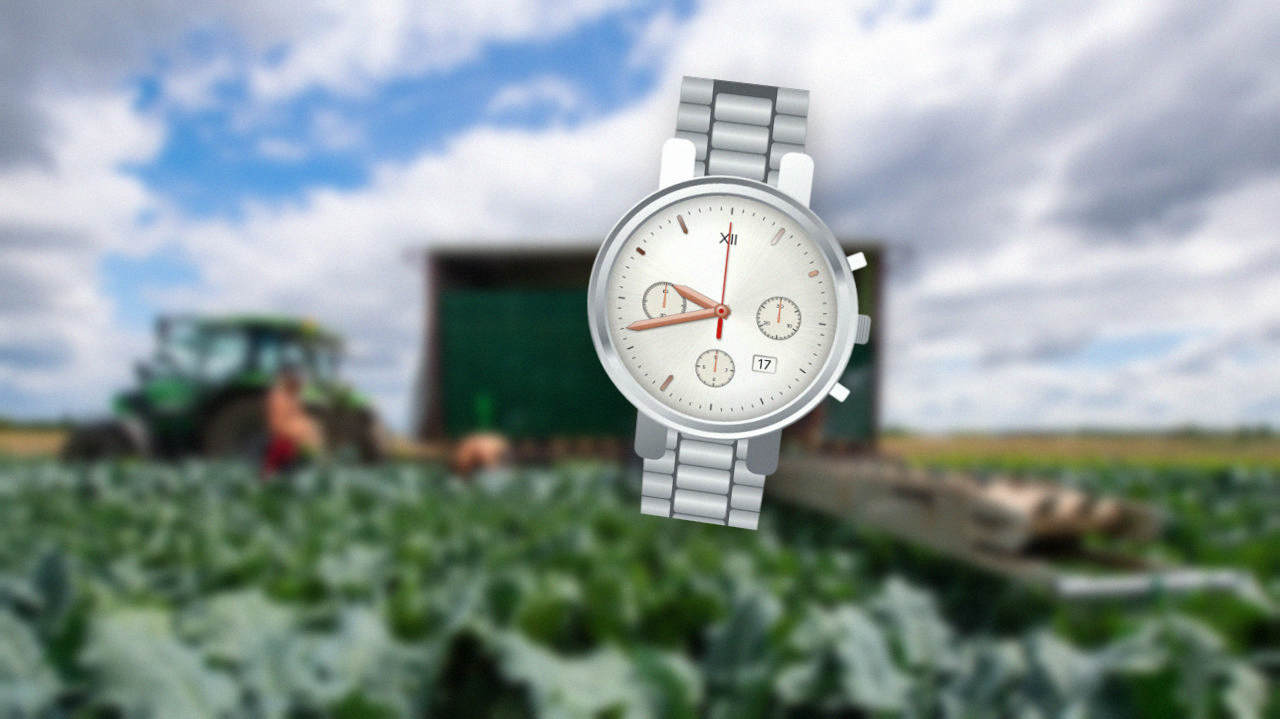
9:42
